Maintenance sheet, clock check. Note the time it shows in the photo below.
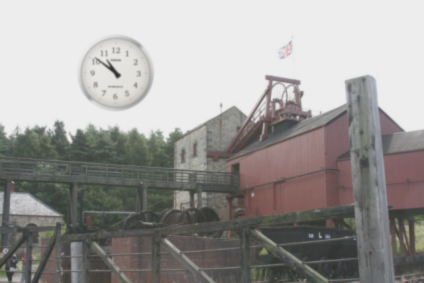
10:51
